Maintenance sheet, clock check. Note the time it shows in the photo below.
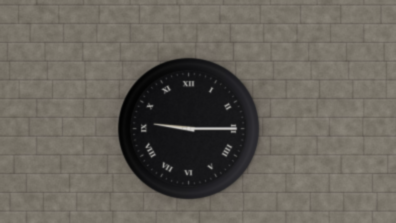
9:15
